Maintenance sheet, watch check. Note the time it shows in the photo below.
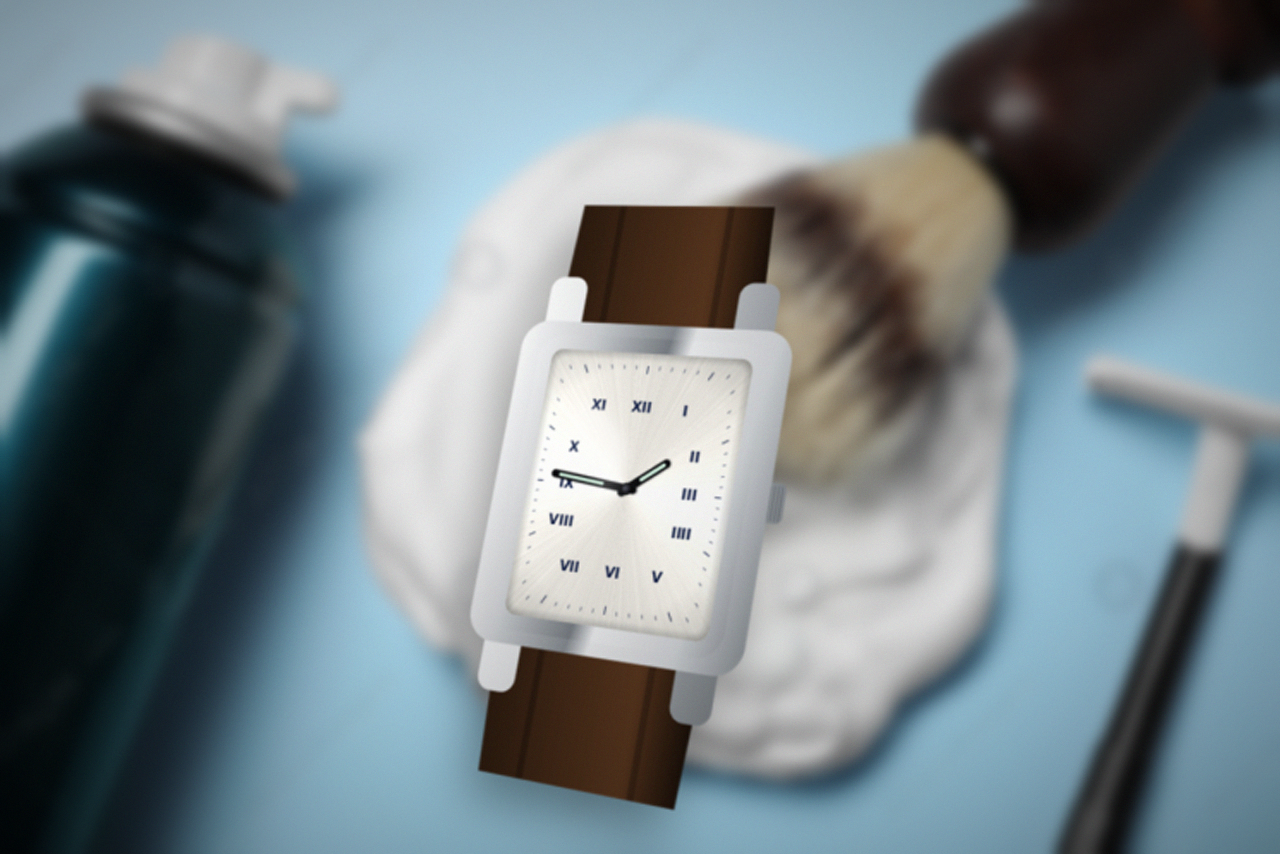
1:46
